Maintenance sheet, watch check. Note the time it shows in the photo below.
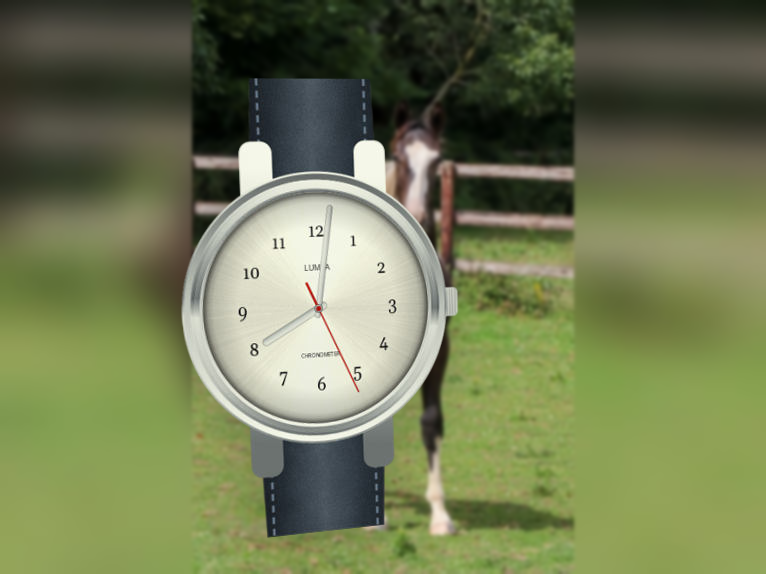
8:01:26
